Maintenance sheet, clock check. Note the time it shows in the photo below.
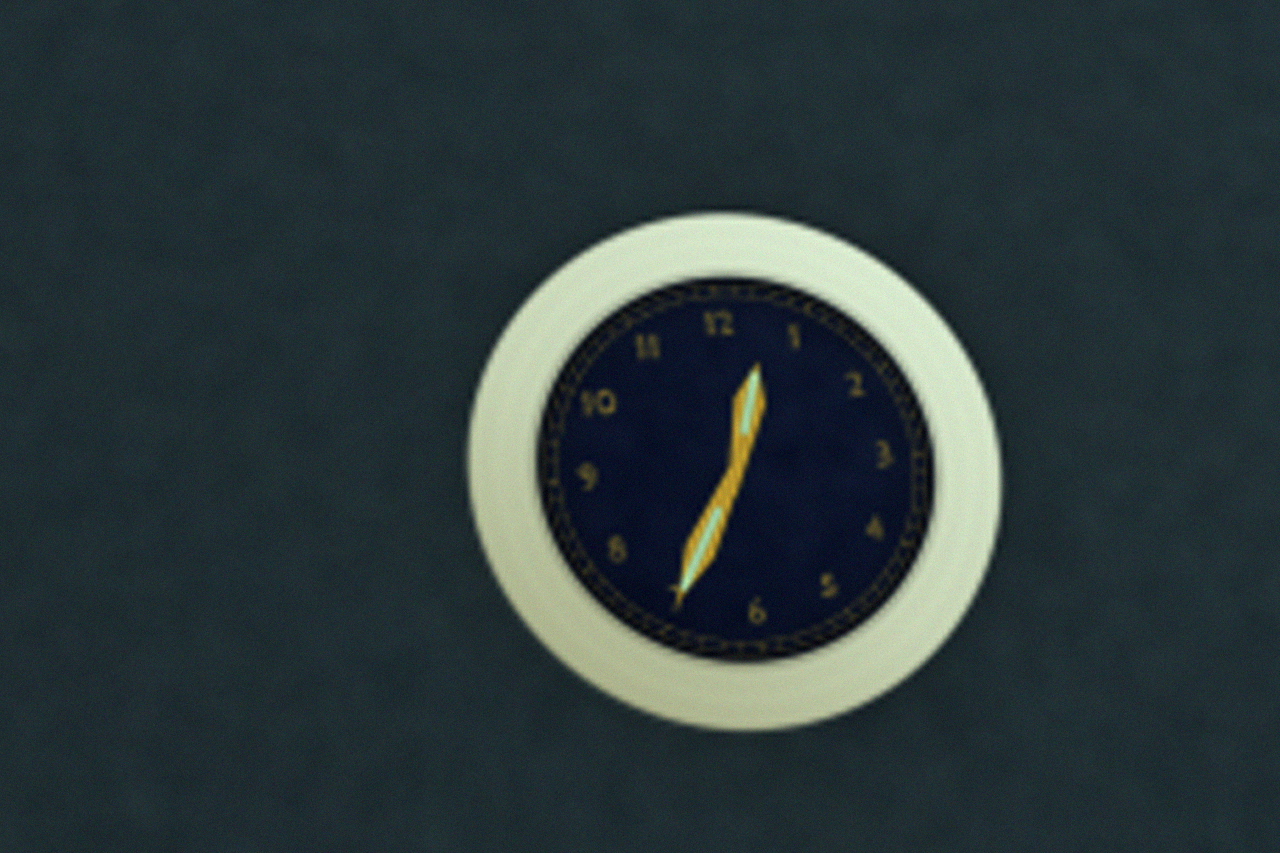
12:35
